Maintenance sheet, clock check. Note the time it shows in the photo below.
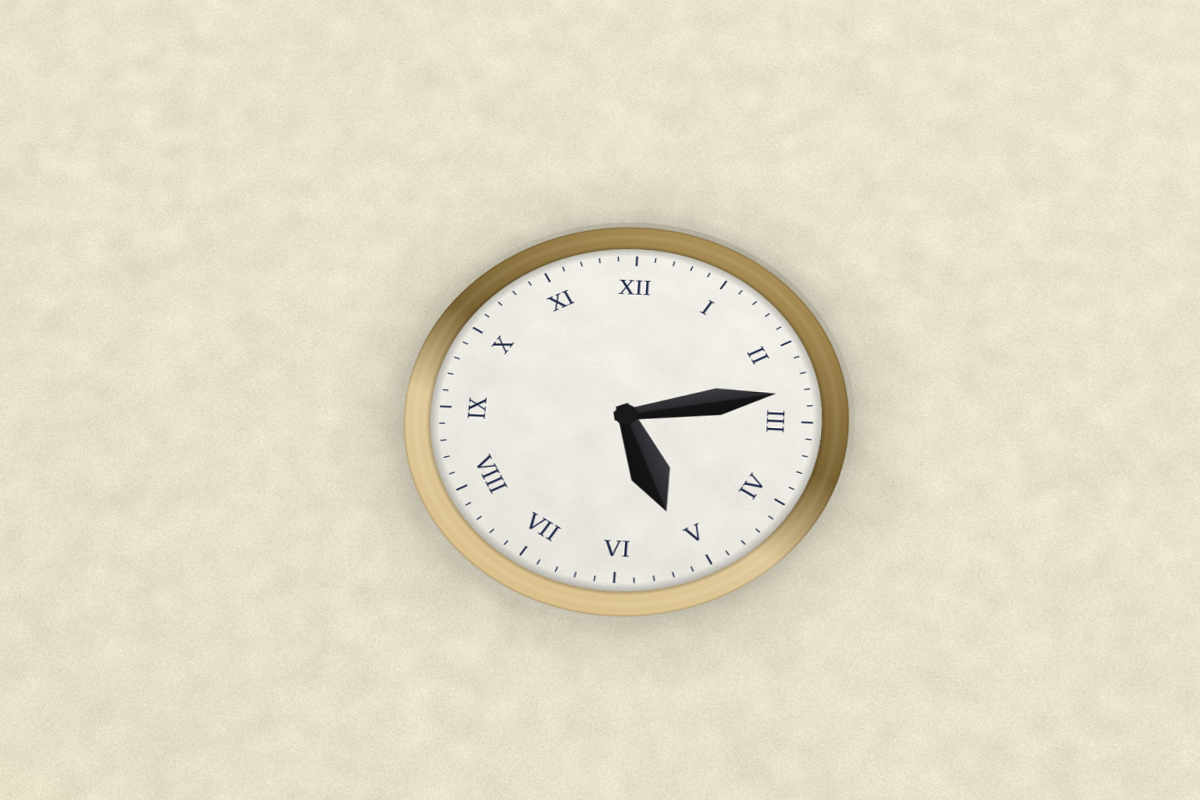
5:13
